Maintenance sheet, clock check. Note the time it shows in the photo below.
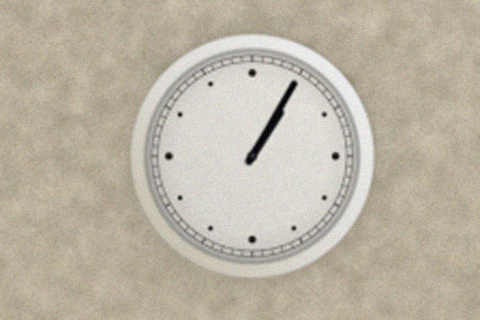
1:05
